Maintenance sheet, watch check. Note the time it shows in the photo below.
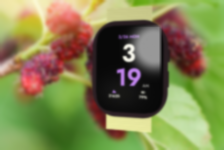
3:19
